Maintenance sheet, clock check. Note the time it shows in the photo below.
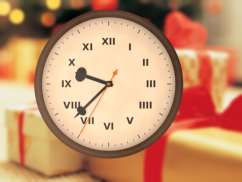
9:37:35
